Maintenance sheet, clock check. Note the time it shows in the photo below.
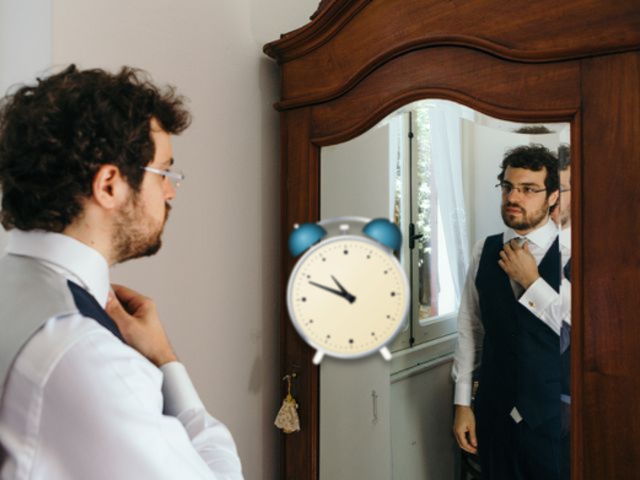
10:49
